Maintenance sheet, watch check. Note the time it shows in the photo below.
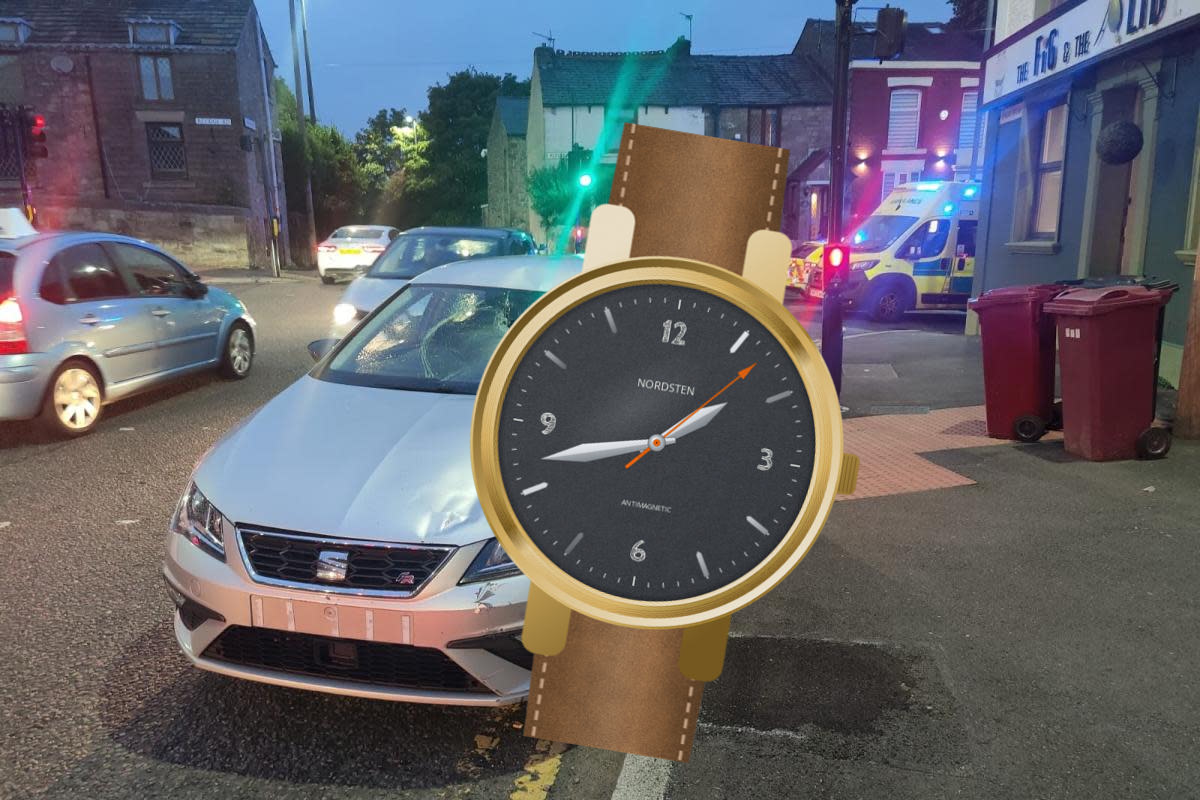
1:42:07
